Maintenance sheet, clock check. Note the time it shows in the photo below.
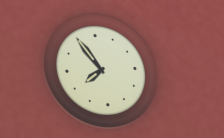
7:55
